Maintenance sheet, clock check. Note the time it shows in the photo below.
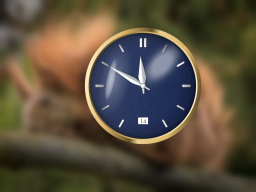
11:50
